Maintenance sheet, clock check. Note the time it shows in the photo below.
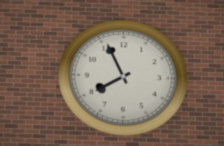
7:56
